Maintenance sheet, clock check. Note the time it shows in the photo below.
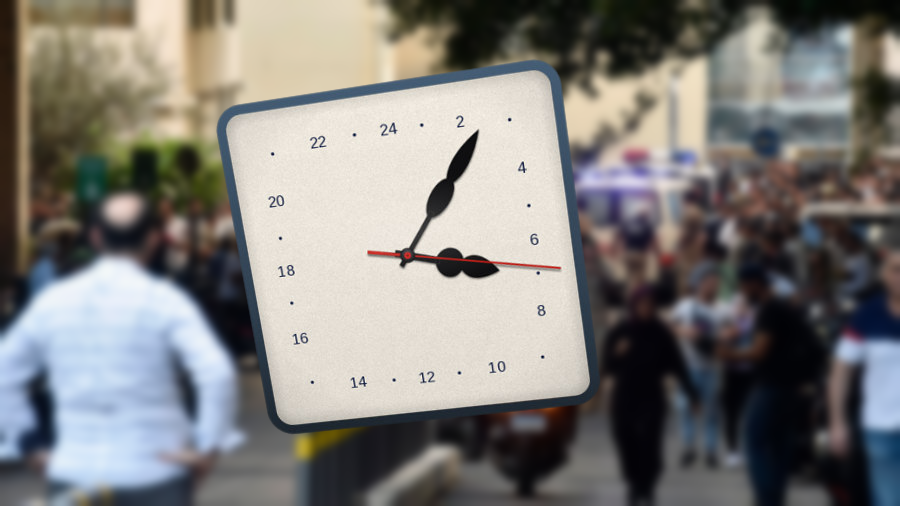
7:06:17
